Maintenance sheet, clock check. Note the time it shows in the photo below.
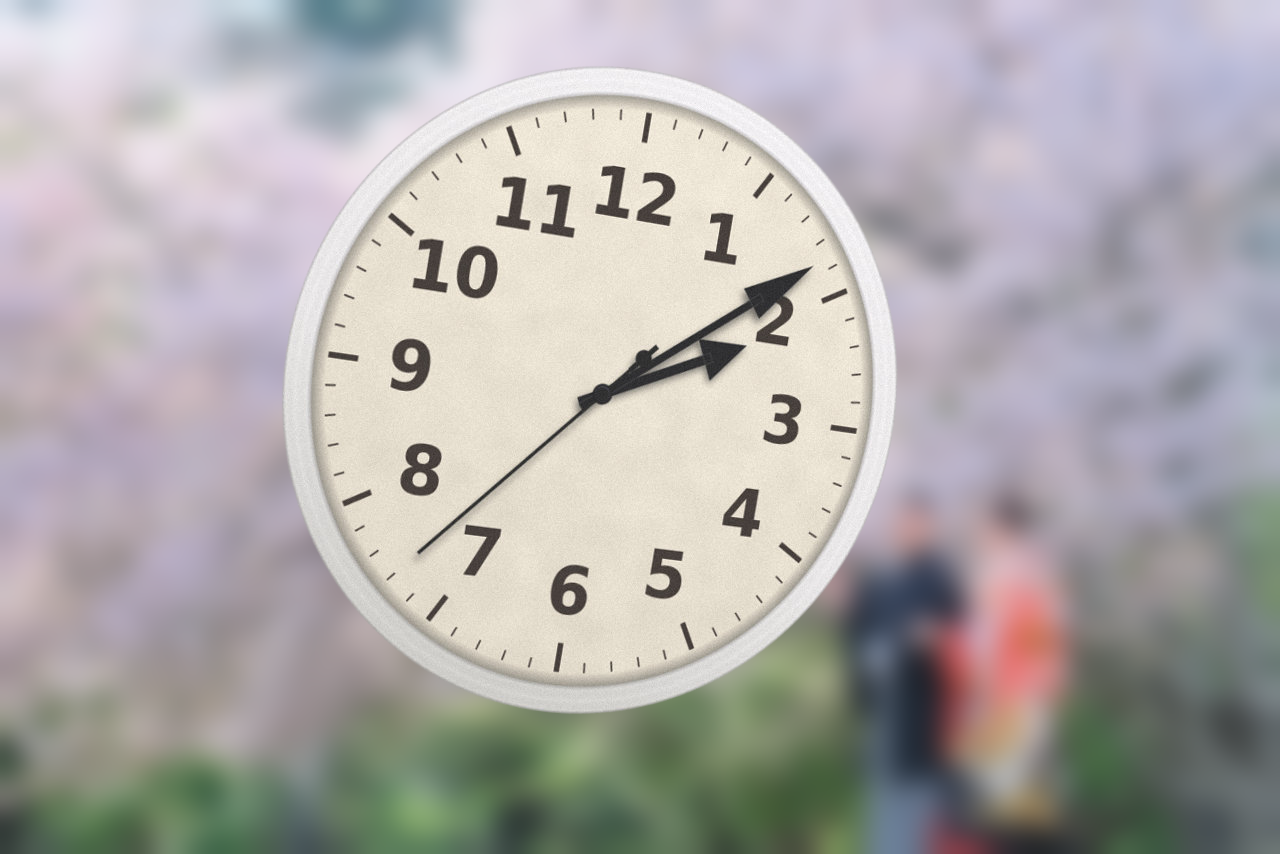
2:08:37
